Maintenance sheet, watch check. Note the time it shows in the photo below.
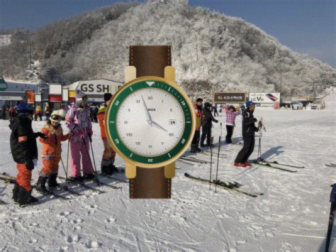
3:57
